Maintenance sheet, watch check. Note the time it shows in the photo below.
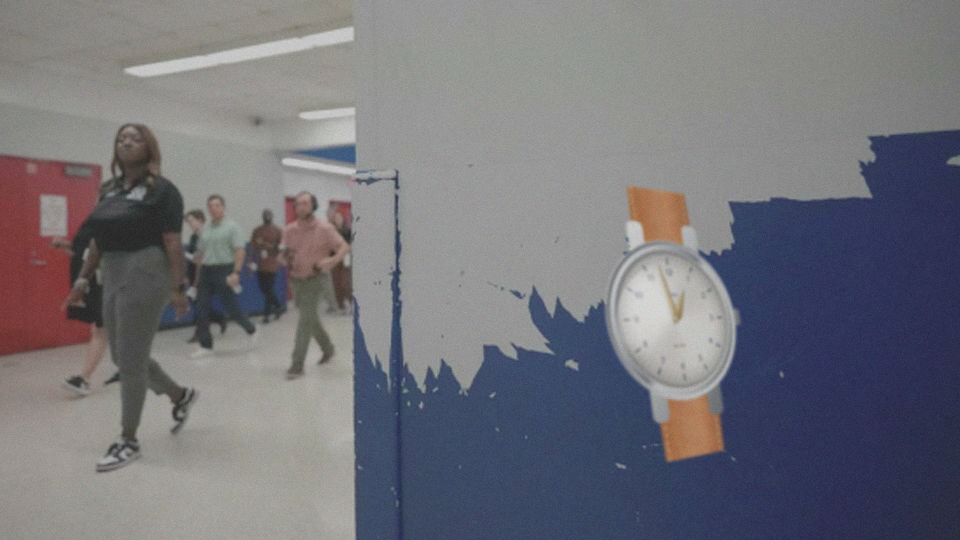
12:58
